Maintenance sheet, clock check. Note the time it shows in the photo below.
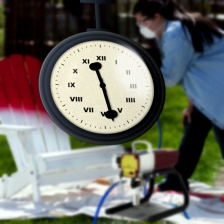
11:28
